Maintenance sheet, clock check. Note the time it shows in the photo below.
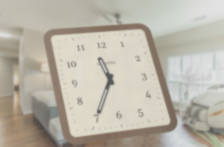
11:35
